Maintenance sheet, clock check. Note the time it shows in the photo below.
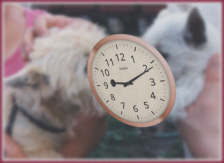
9:11
